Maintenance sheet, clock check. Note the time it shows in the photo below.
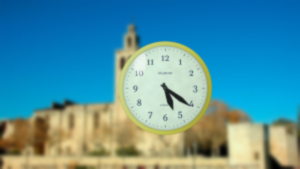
5:21
